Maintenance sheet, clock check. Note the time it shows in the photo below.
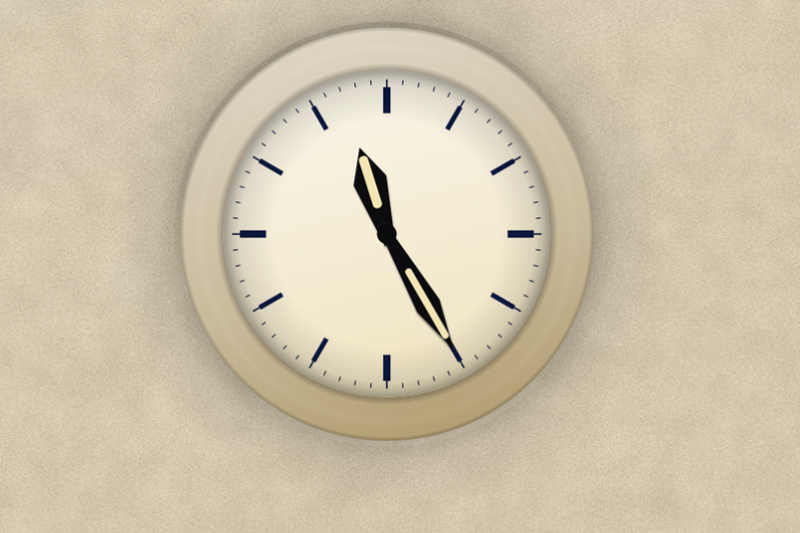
11:25
